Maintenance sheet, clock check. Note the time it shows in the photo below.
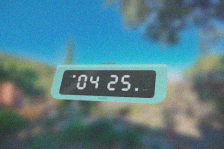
4:25
